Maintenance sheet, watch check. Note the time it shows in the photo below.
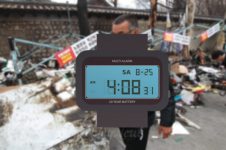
4:08:31
